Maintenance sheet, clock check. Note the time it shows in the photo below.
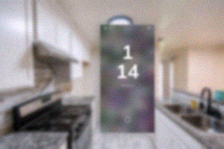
1:14
